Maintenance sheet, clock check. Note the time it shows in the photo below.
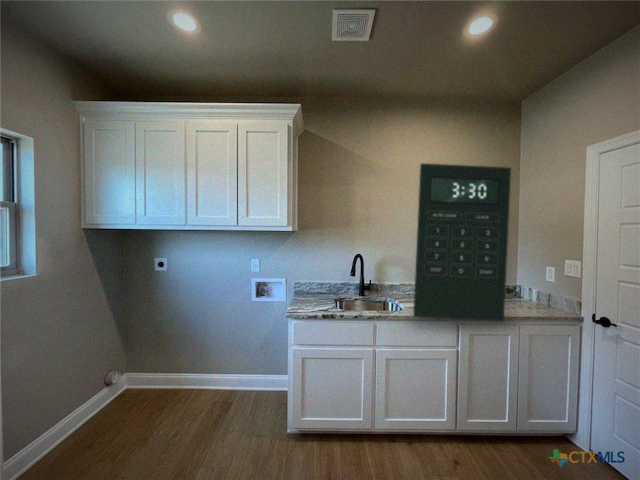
3:30
